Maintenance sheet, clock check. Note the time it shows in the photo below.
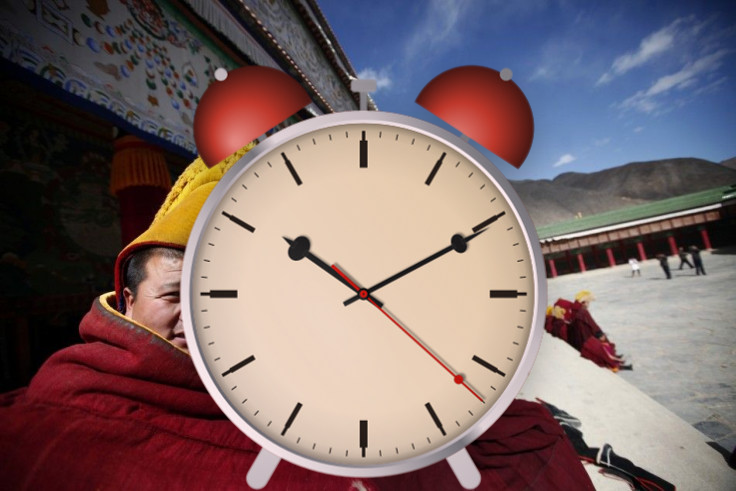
10:10:22
